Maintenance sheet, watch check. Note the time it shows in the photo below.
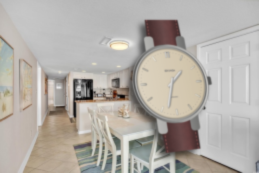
1:33
